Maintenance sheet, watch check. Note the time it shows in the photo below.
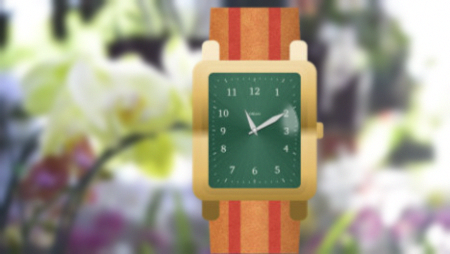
11:10
